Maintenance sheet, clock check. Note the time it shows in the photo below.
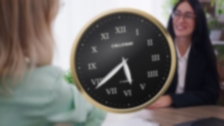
5:39
